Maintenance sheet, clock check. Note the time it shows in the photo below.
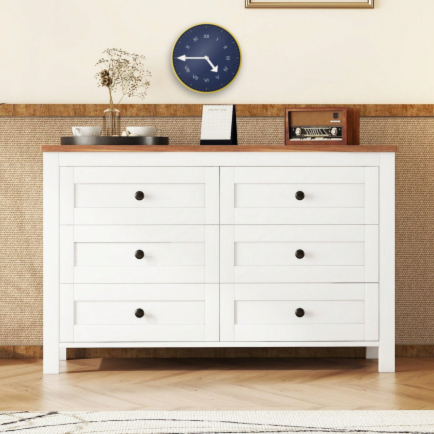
4:45
